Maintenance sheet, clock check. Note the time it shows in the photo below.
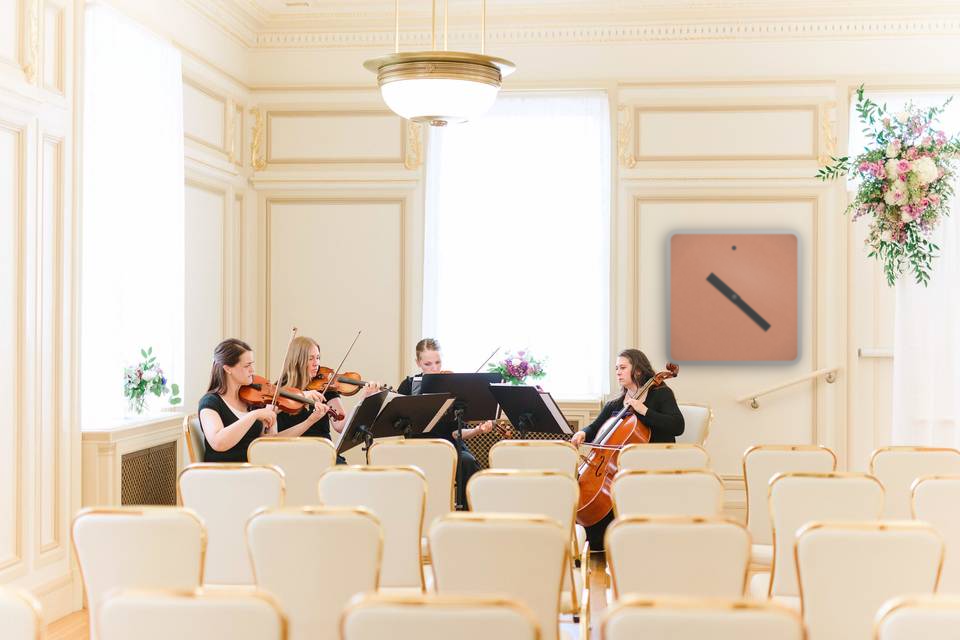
10:22
